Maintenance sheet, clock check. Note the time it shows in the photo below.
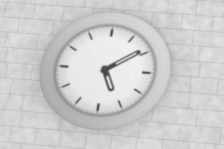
5:09
